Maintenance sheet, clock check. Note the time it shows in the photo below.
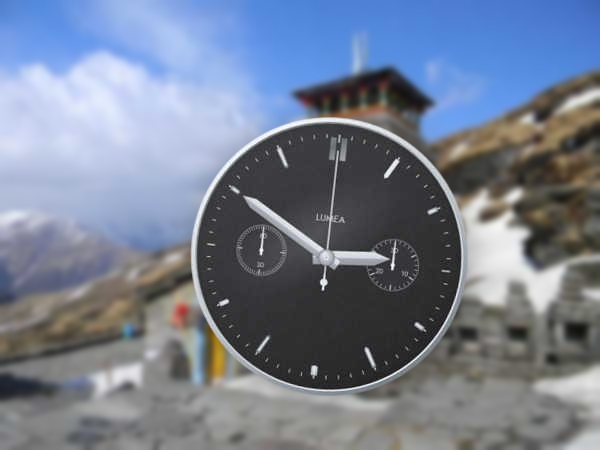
2:50
